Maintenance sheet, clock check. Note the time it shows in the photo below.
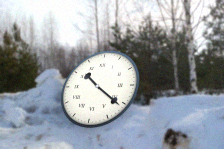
10:21
